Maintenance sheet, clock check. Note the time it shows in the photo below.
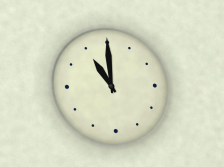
11:00
